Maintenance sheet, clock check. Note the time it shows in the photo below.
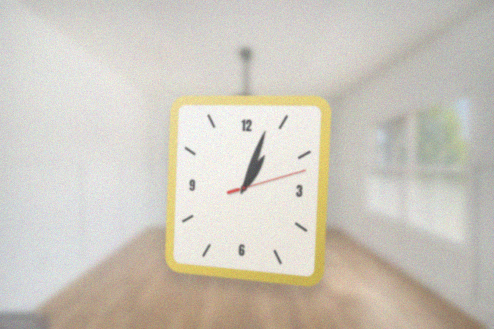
1:03:12
